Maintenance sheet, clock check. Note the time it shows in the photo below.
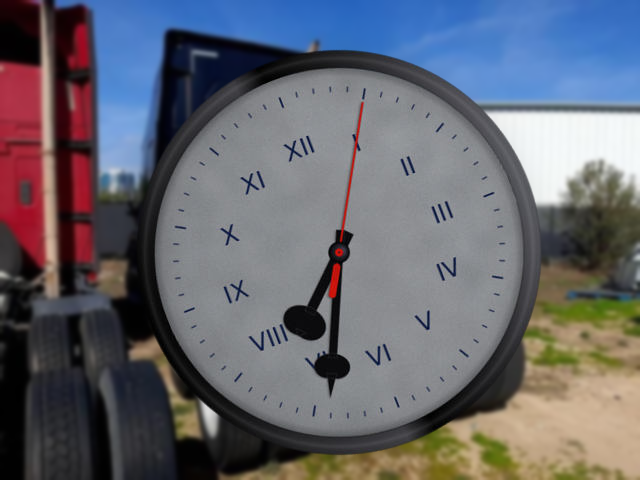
7:34:05
